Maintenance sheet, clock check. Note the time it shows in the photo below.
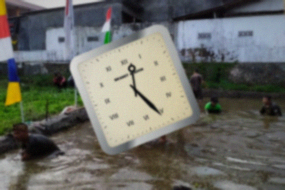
12:26
